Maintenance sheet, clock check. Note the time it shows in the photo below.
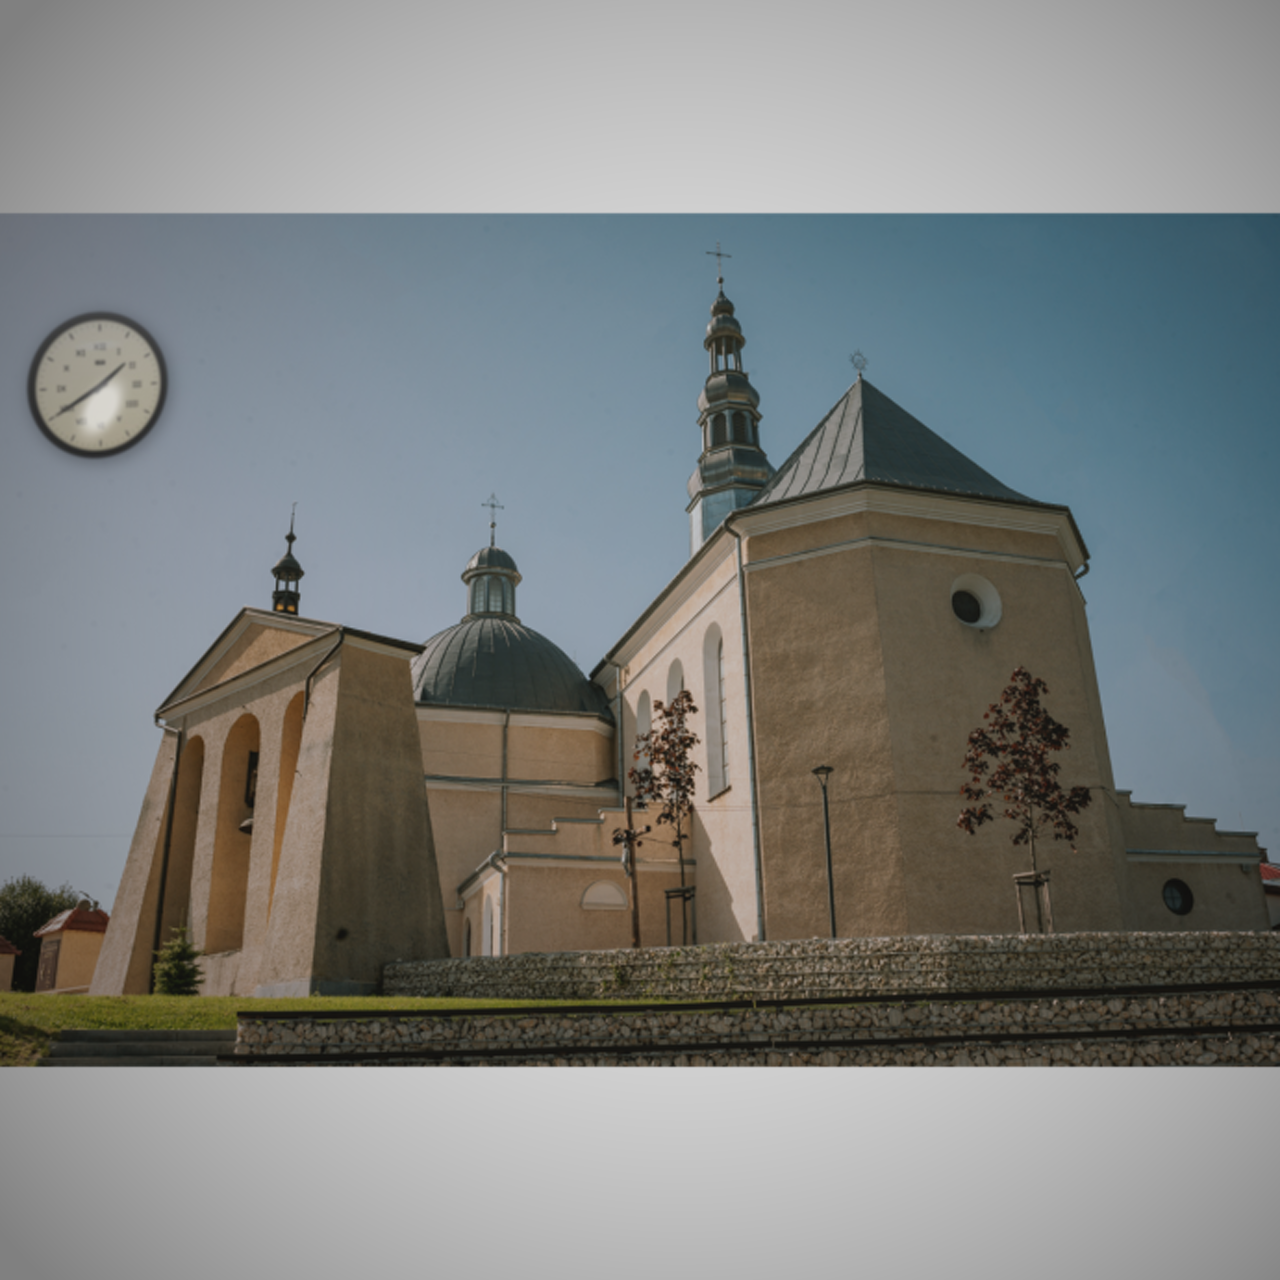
1:40
